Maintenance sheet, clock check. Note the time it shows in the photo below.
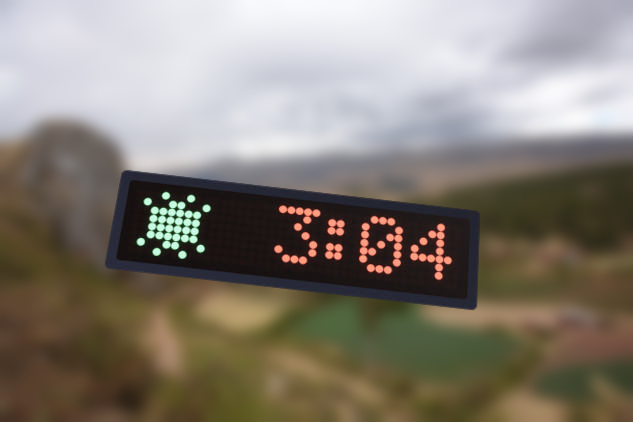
3:04
